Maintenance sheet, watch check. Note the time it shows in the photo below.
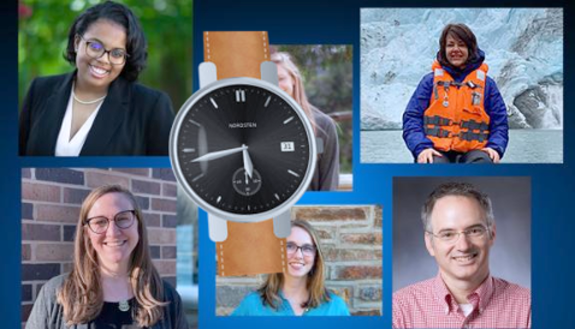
5:43
